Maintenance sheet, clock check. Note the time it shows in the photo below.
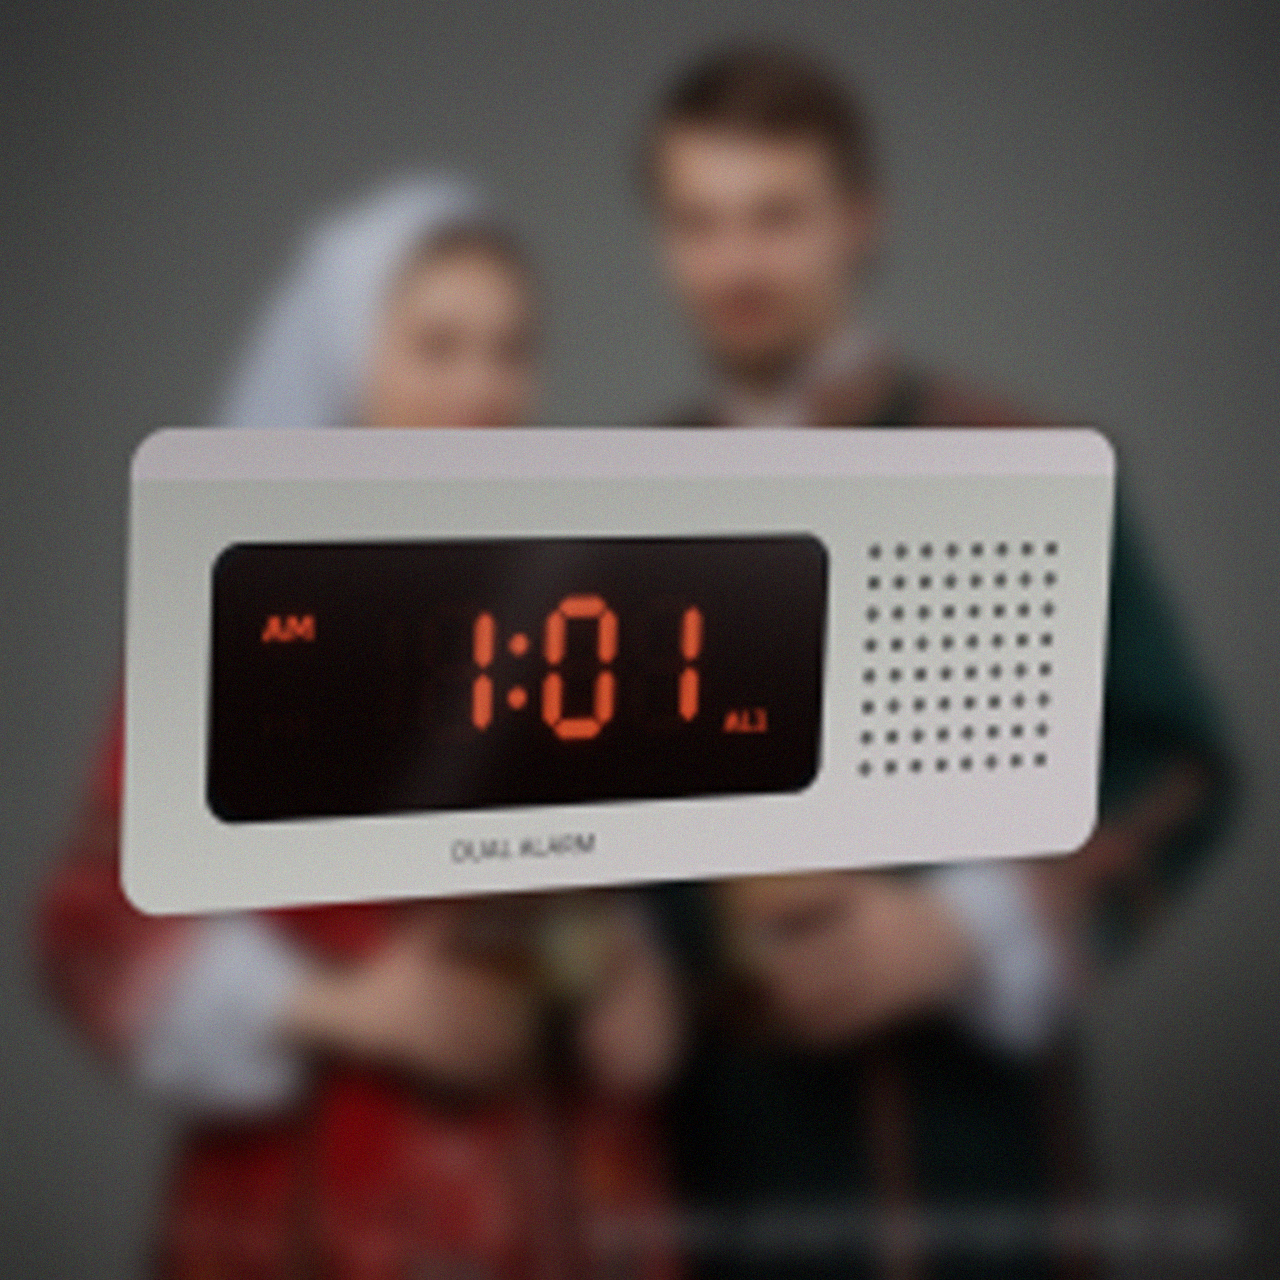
1:01
